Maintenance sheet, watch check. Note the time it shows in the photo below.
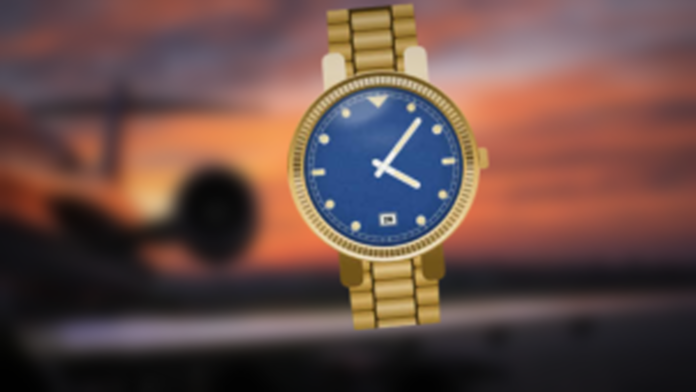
4:07
